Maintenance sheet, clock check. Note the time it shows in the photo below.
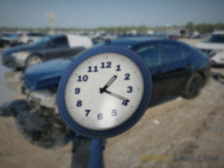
1:19
